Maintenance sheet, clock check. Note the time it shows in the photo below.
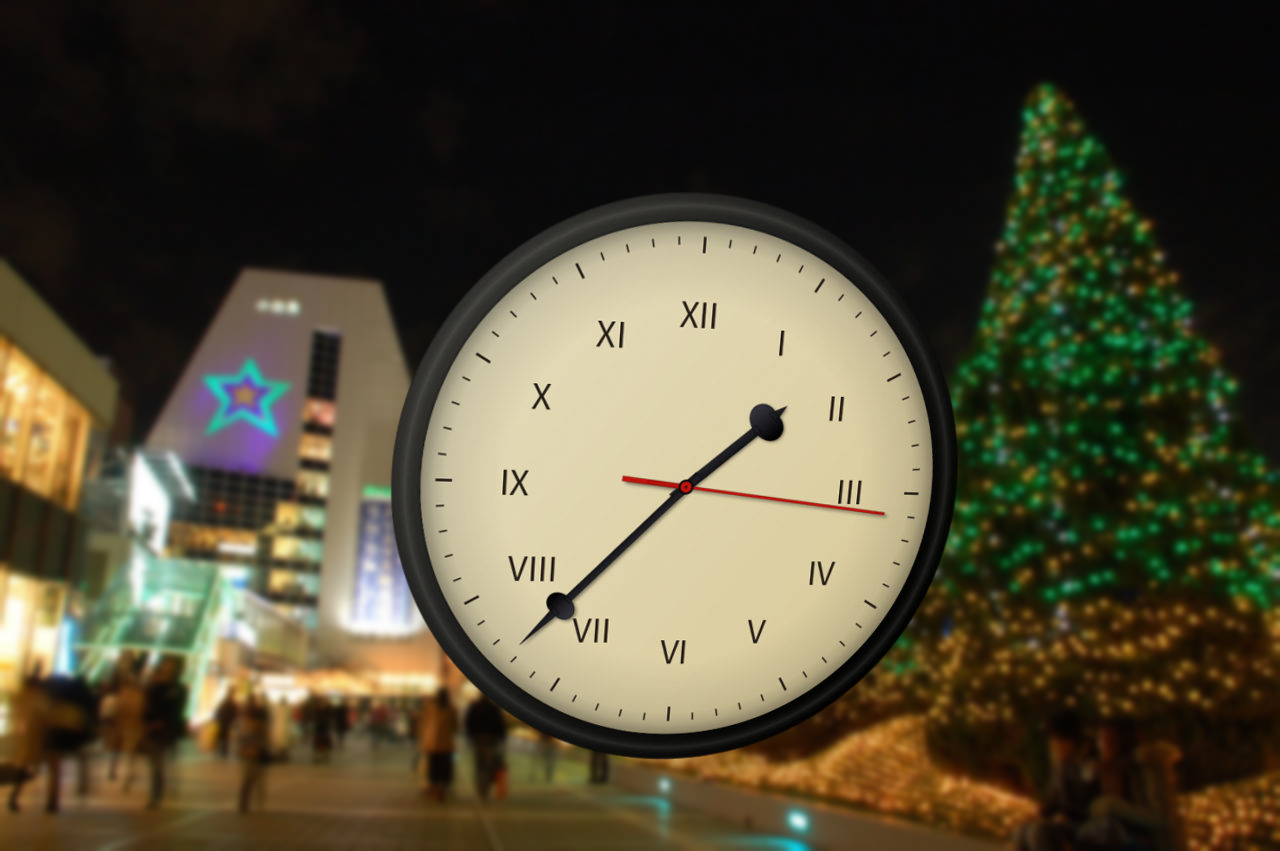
1:37:16
